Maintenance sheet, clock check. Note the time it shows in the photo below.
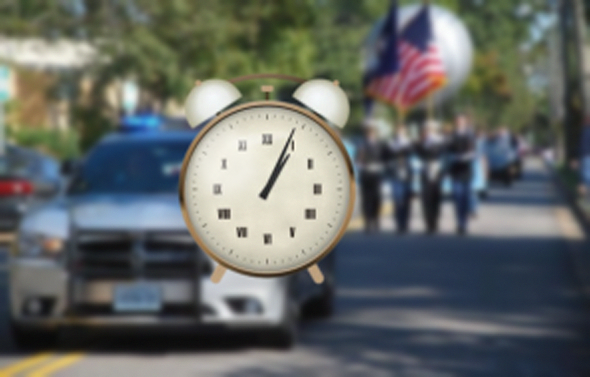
1:04
